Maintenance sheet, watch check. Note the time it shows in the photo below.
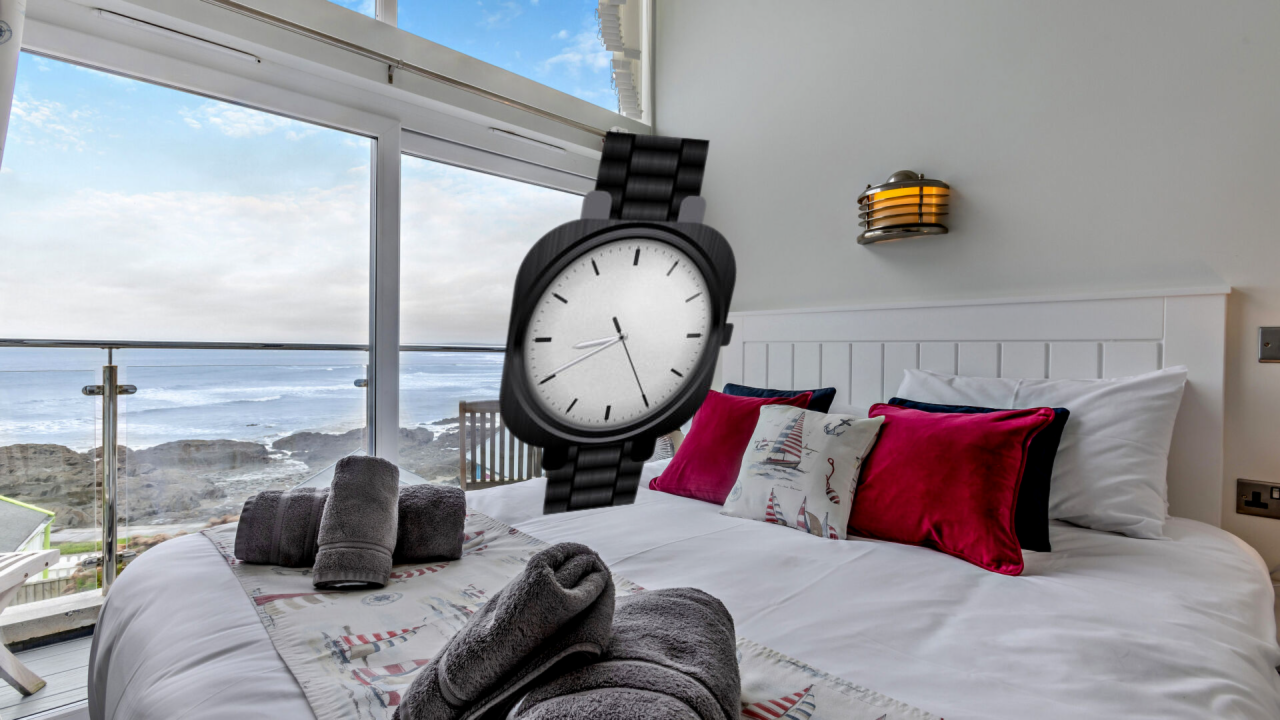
8:40:25
